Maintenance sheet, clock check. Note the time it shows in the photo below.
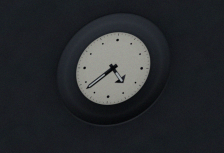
4:38
